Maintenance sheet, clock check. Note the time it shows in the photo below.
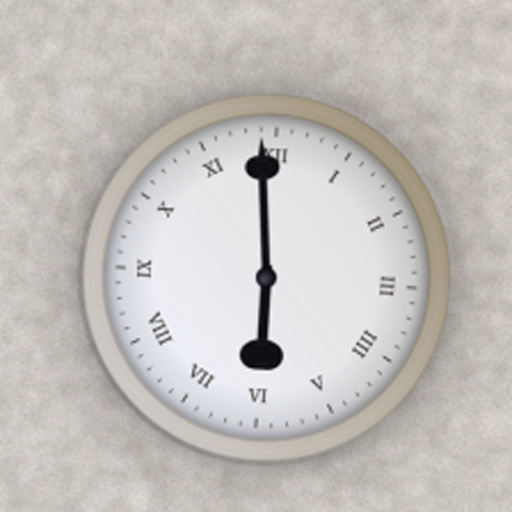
5:59
